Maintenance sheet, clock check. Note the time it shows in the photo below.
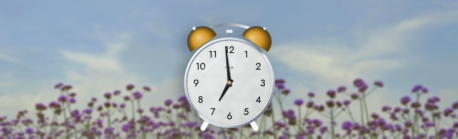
6:59
